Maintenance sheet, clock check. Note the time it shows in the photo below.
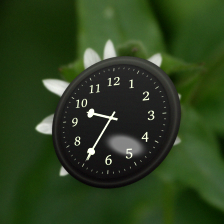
9:35
